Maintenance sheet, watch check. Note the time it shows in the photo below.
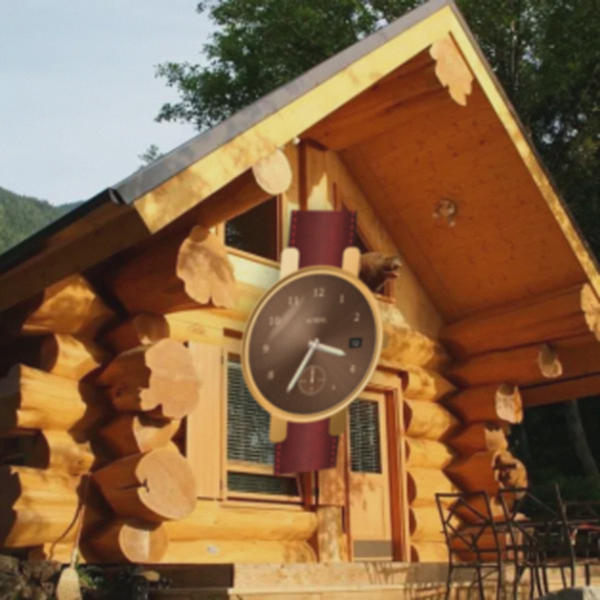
3:35
